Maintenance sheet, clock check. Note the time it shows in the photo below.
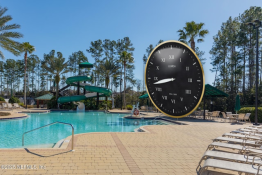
8:43
